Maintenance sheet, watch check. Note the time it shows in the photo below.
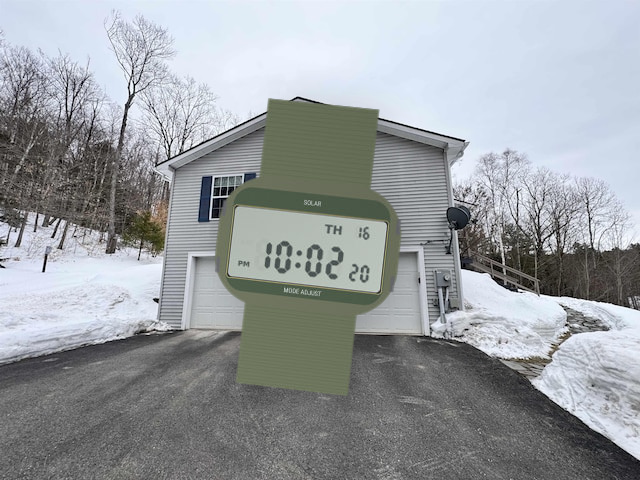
10:02:20
